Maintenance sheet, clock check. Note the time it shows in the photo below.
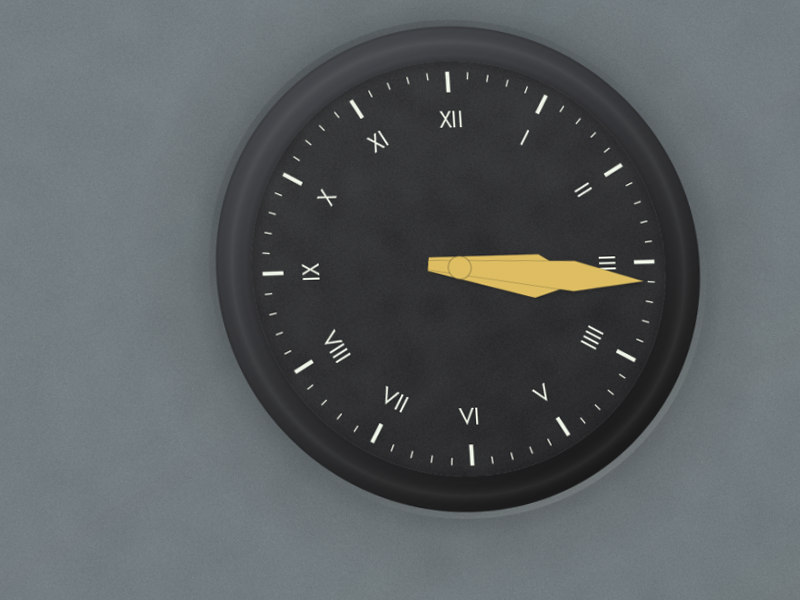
3:16
